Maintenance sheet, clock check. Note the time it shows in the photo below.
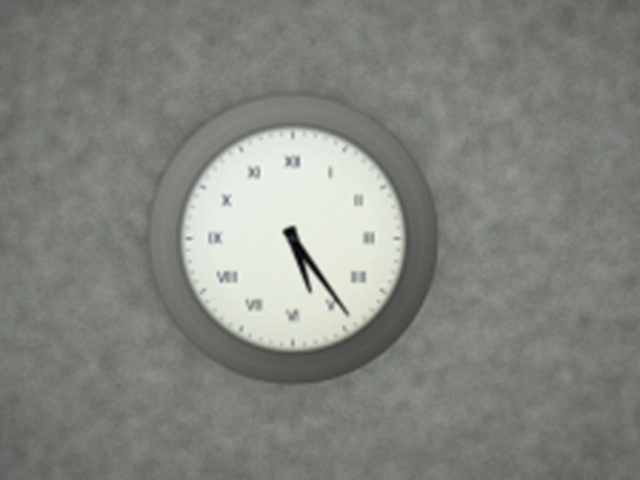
5:24
